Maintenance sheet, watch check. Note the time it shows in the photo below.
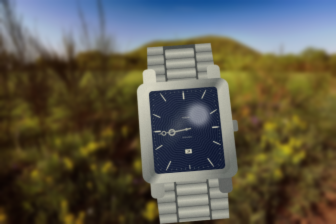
8:44
